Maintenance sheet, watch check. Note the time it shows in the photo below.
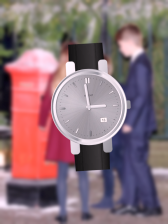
2:59
